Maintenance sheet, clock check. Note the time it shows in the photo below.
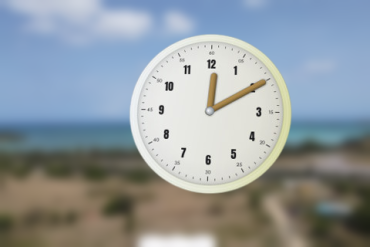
12:10
